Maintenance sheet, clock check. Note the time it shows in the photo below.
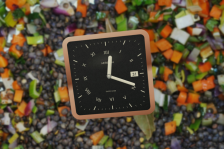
12:19
